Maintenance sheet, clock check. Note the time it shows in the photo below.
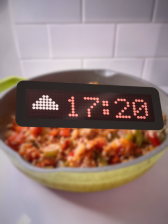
17:20
